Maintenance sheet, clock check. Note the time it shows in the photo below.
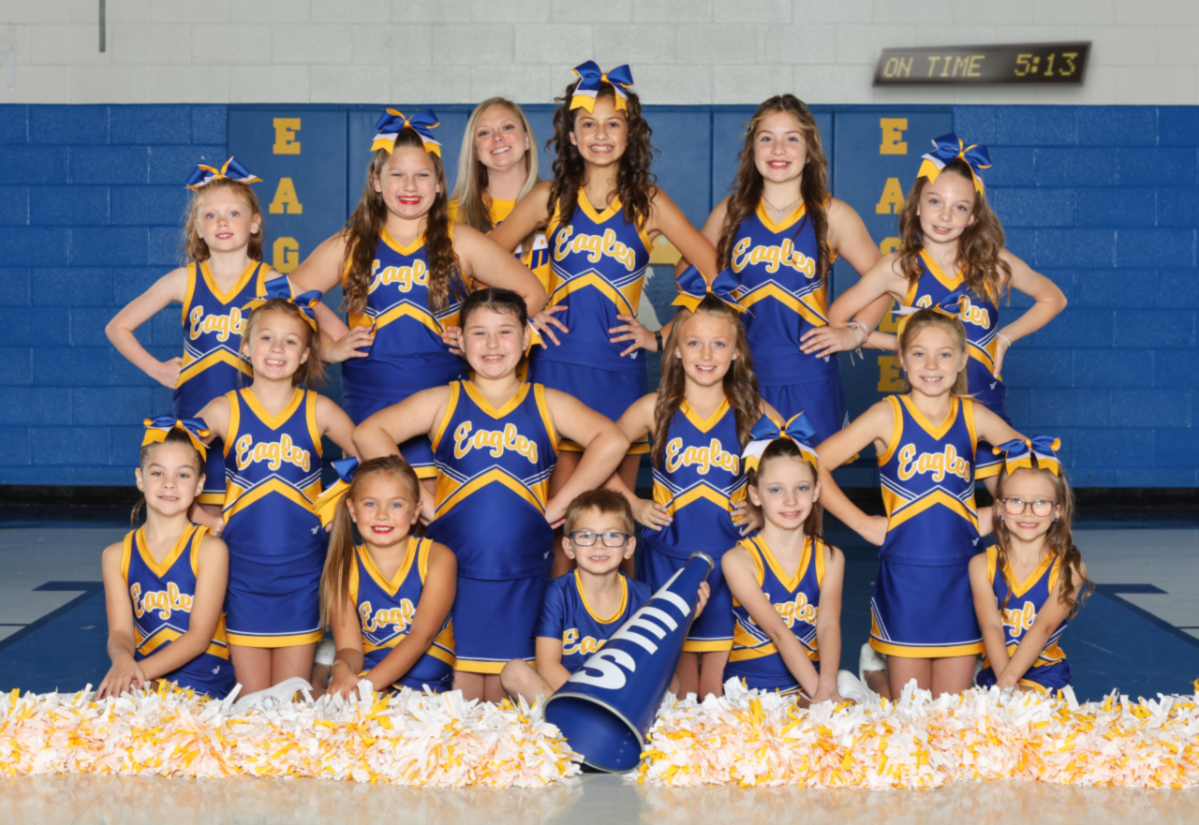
5:13
